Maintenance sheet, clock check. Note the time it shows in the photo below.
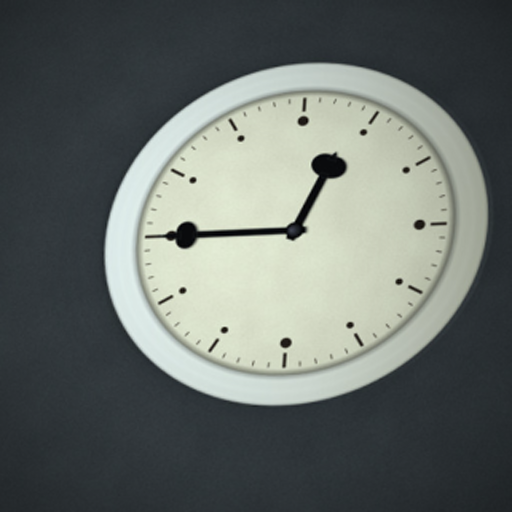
12:45
